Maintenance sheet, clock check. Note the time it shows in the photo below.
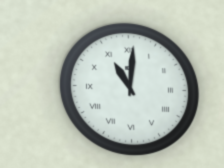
11:01
